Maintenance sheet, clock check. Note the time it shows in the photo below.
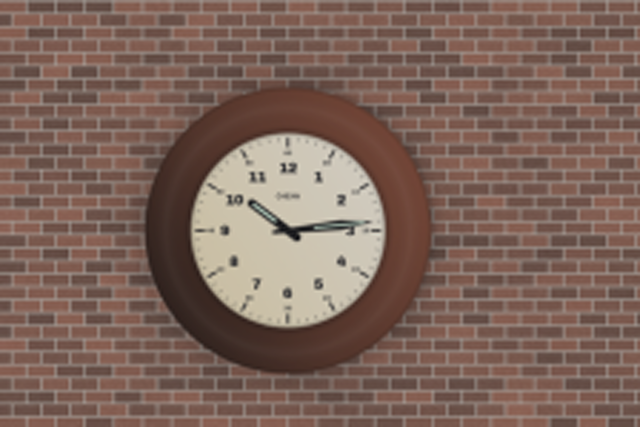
10:14
